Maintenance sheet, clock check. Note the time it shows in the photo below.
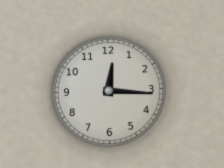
12:16
